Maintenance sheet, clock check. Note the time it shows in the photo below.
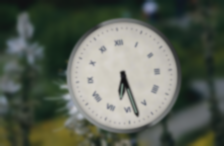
6:28
